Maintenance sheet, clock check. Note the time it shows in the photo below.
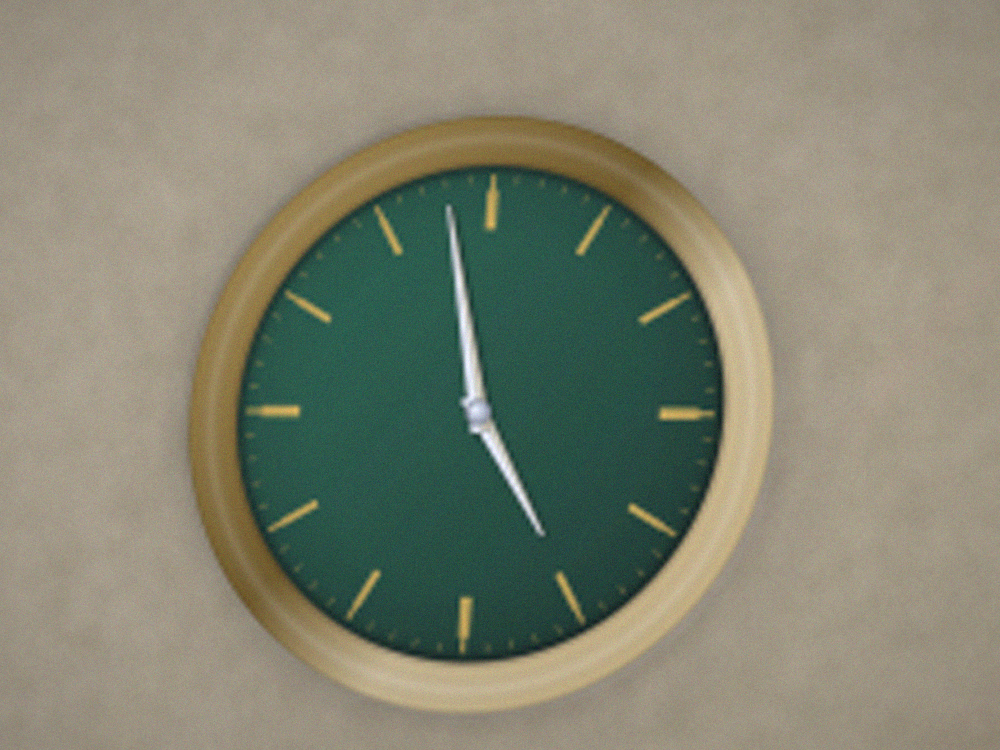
4:58
